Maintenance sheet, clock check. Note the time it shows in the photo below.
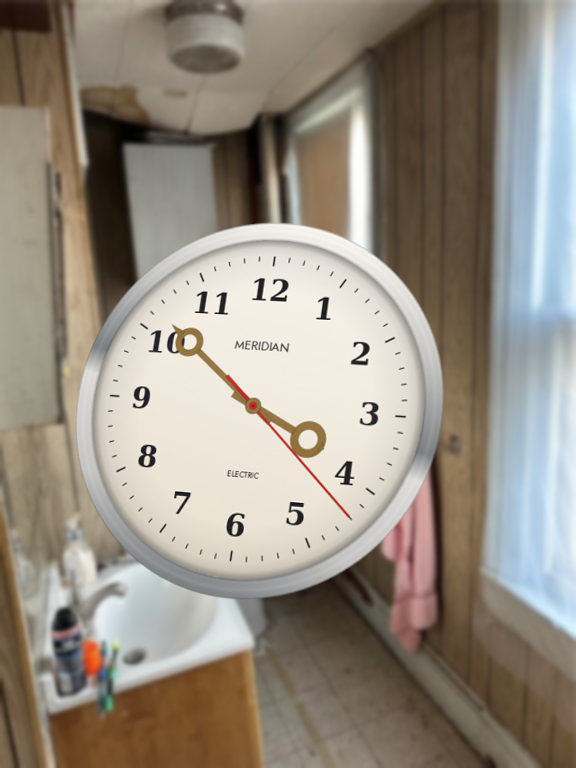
3:51:22
